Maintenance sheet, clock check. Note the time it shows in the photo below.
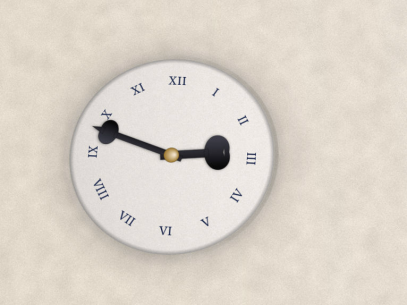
2:48
